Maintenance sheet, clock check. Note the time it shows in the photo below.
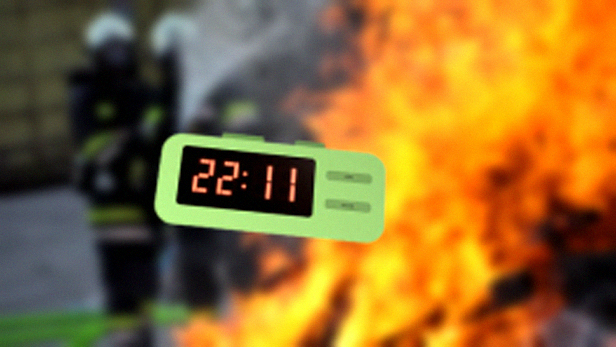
22:11
